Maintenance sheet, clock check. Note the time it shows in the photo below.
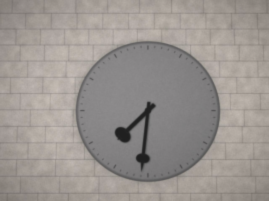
7:31
